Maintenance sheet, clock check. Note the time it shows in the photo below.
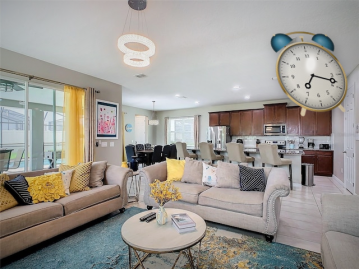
7:18
